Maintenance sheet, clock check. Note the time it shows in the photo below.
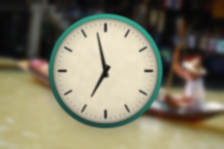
6:58
